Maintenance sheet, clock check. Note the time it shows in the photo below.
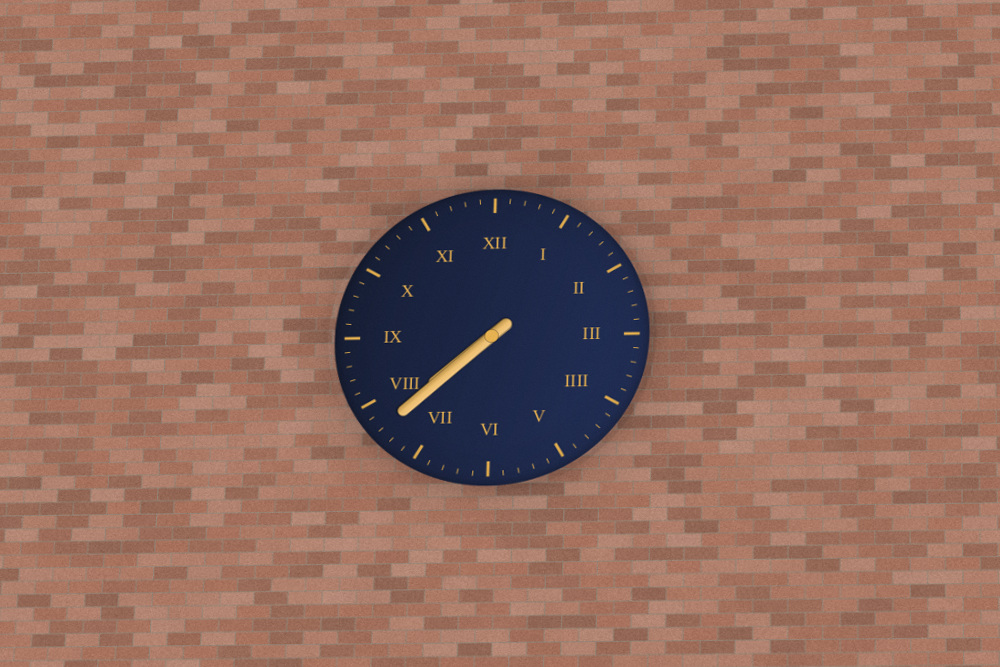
7:38
